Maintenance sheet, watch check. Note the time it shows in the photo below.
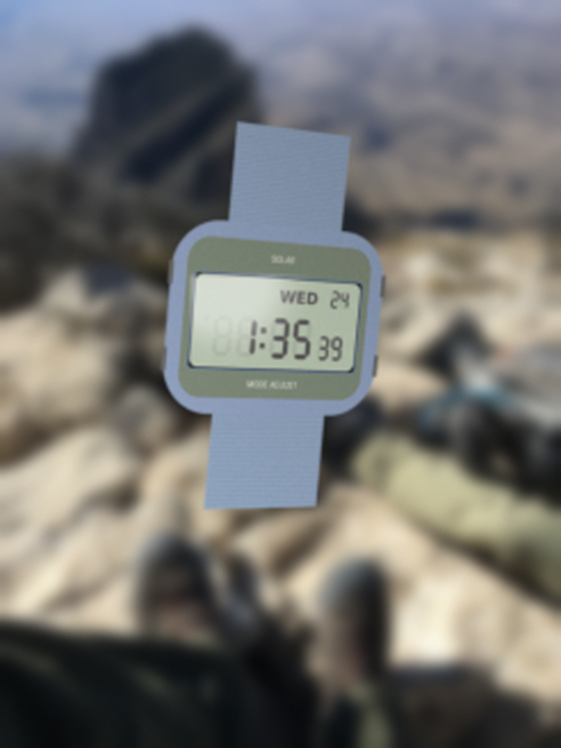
1:35:39
